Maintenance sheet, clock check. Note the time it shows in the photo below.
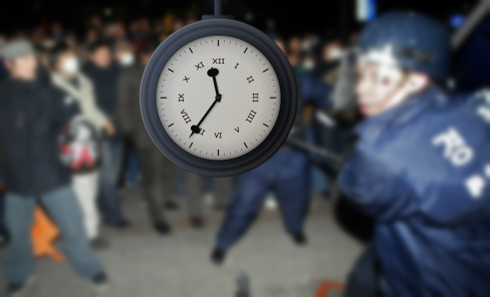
11:36
